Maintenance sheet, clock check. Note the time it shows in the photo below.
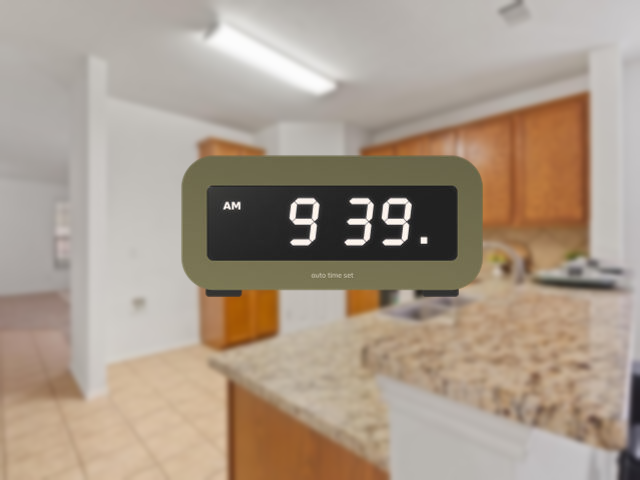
9:39
